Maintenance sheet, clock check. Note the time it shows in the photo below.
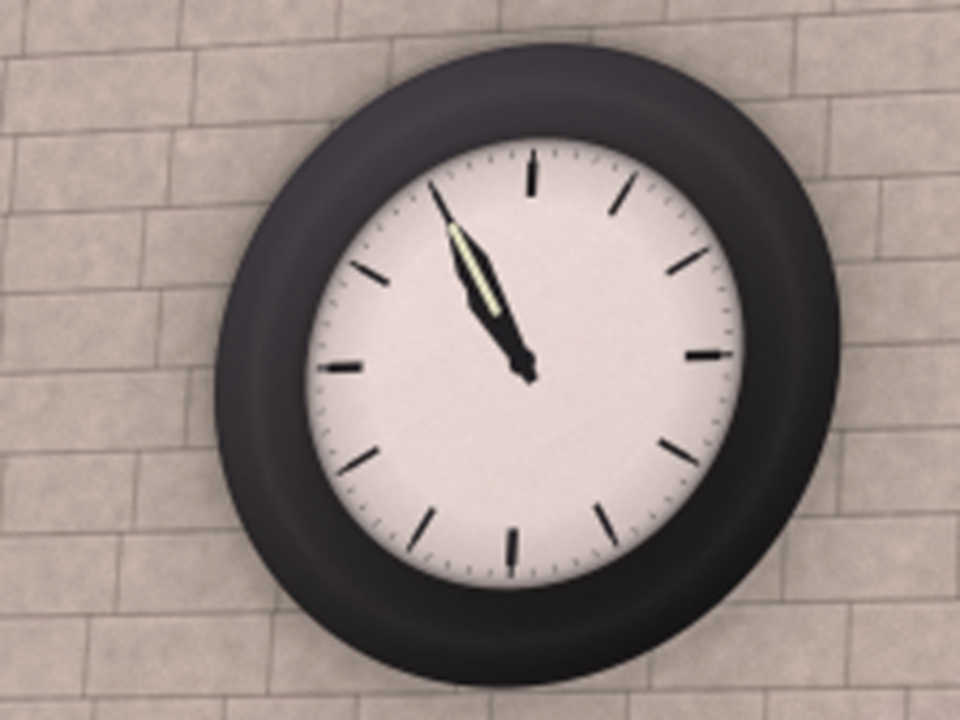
10:55
